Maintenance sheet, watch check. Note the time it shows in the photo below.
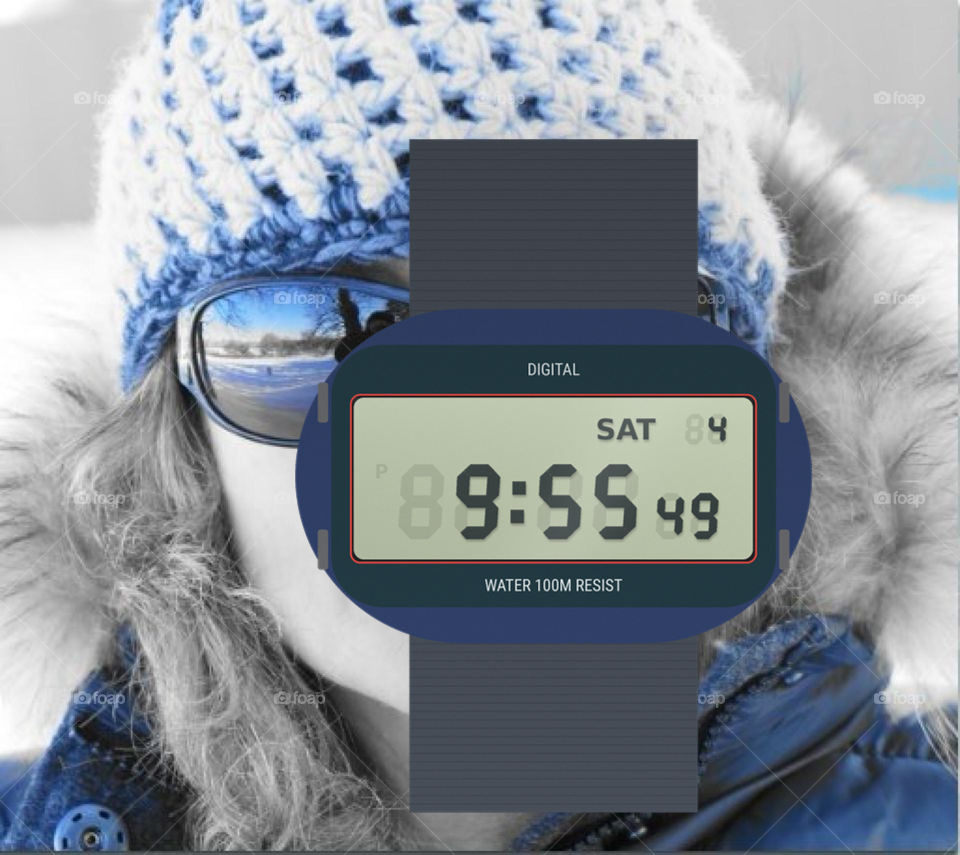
9:55:49
